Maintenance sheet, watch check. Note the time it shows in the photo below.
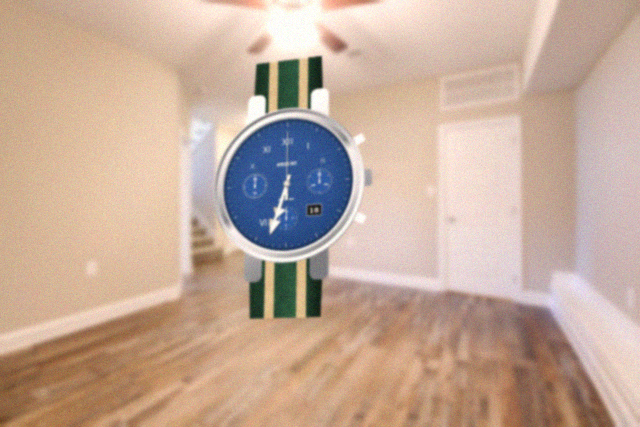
6:33
